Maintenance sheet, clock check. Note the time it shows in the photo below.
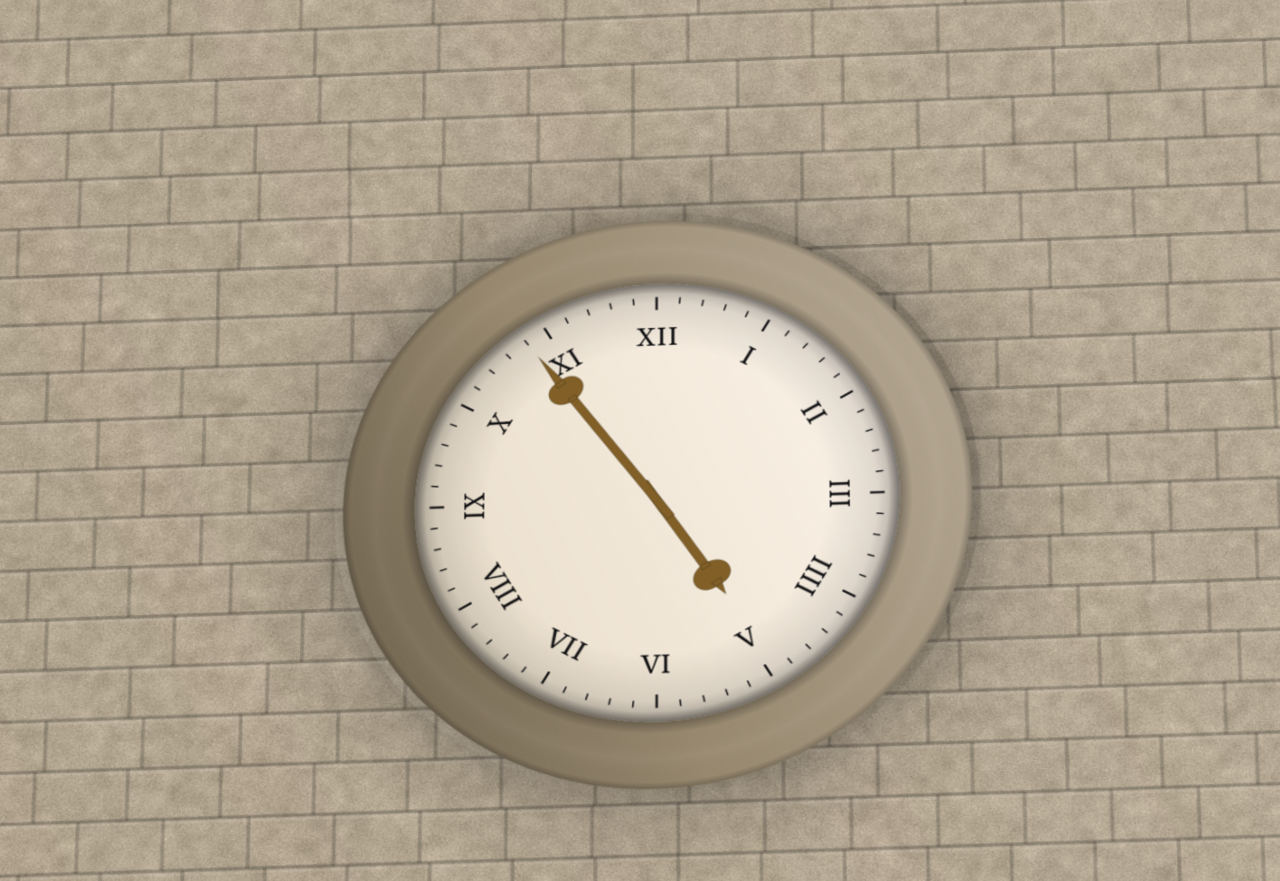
4:54
